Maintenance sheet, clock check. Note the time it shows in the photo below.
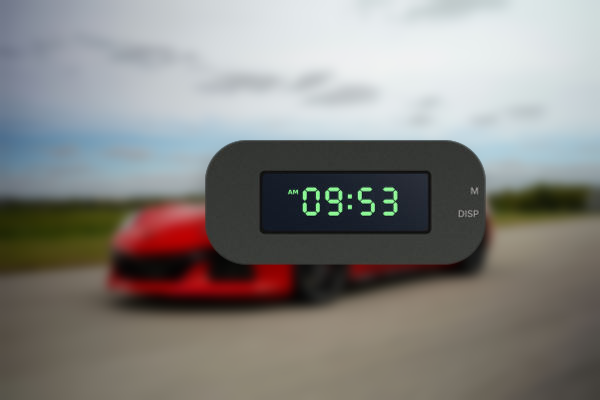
9:53
